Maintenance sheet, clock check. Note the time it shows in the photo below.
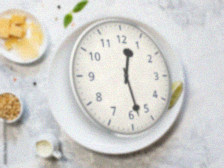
12:28
